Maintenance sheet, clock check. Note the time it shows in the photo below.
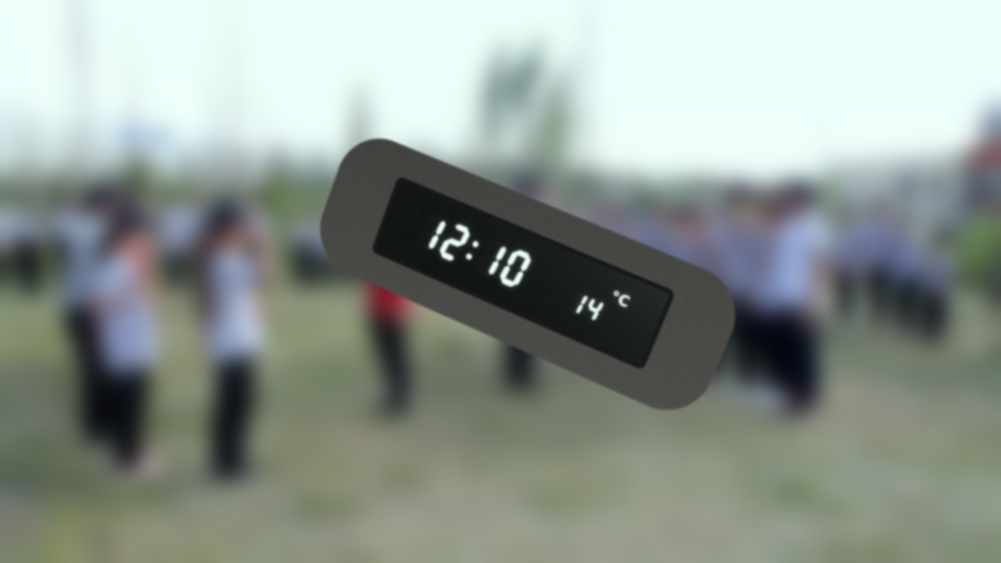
12:10
